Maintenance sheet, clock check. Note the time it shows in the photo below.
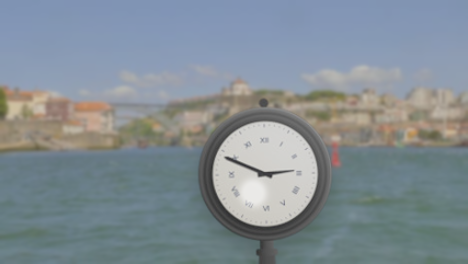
2:49
